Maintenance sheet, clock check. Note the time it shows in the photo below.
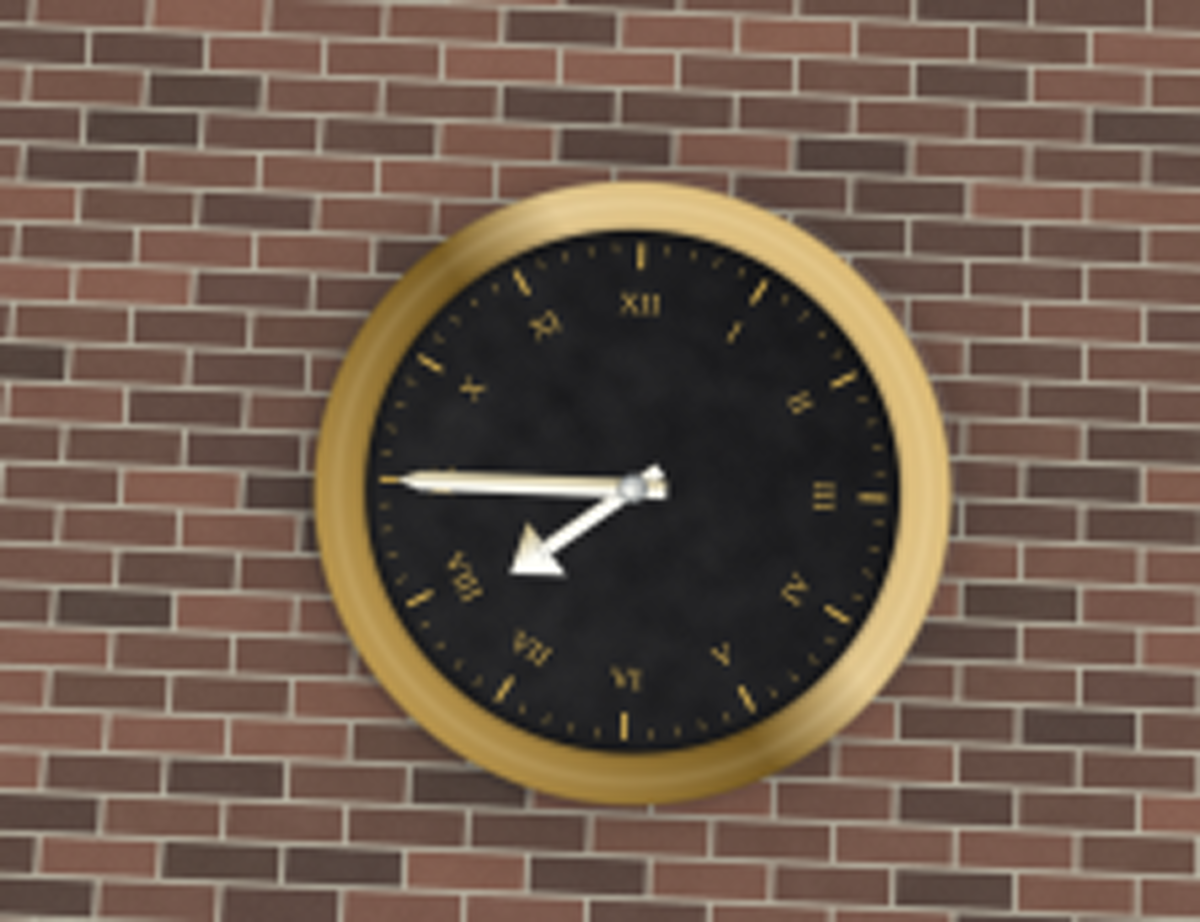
7:45
